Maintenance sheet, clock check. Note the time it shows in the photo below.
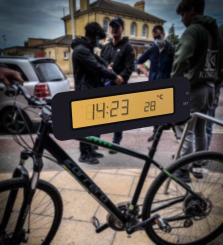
14:23
